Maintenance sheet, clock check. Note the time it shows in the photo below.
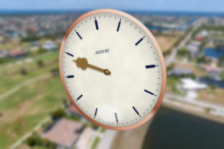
9:49
